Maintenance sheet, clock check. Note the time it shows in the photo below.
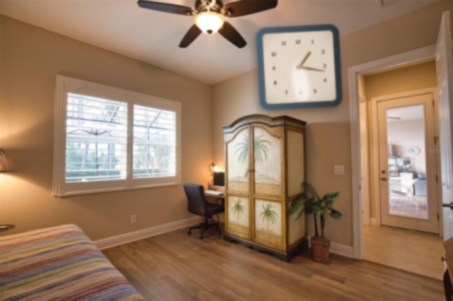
1:17
